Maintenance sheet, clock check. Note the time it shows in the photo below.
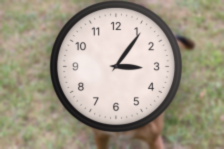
3:06
